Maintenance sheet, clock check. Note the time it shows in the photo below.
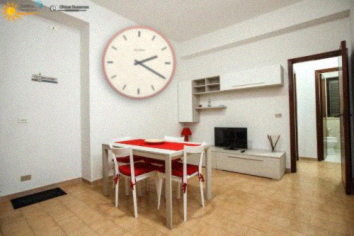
2:20
